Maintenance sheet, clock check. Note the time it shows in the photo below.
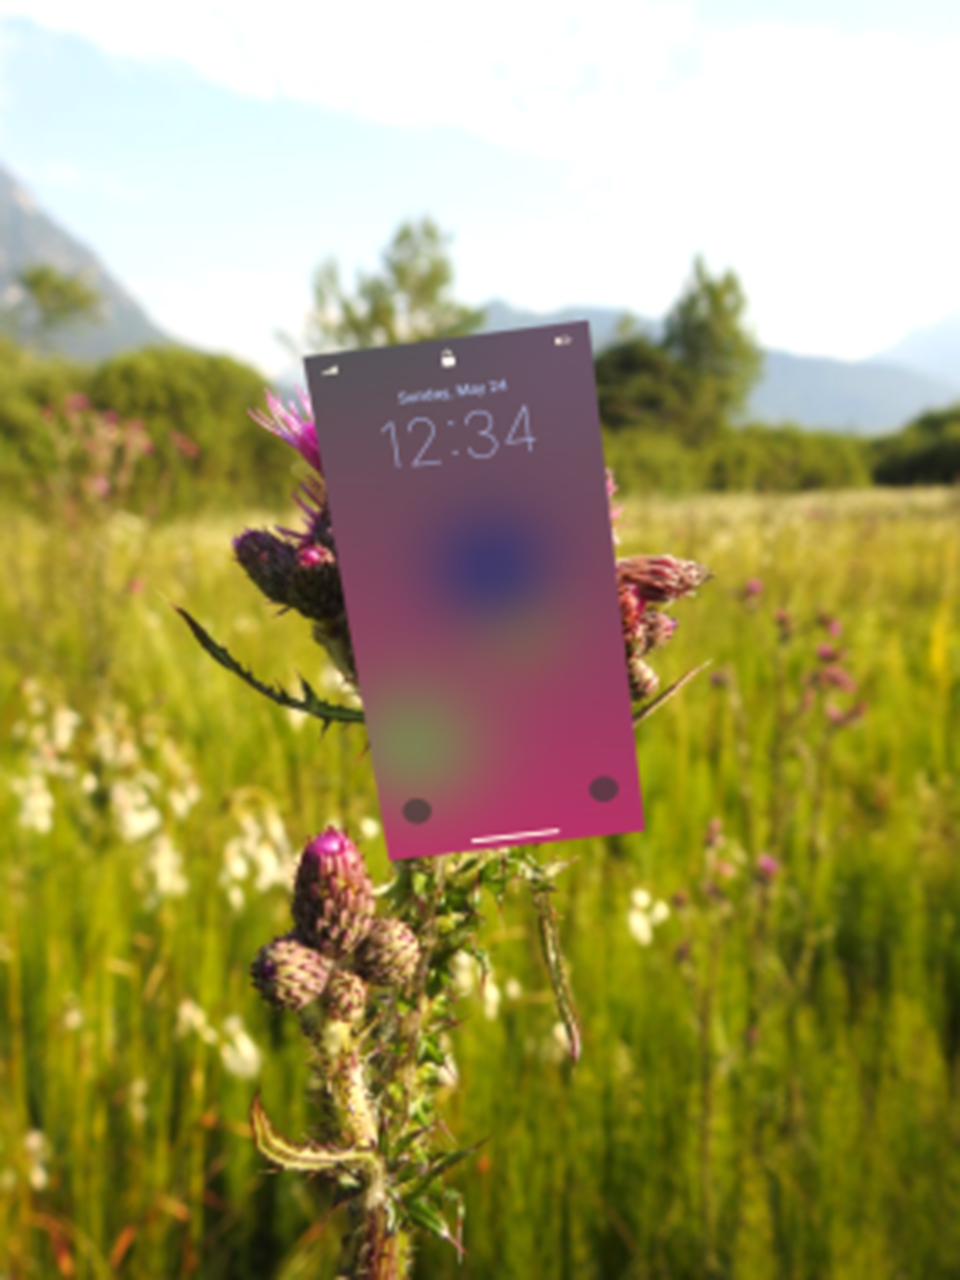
12:34
